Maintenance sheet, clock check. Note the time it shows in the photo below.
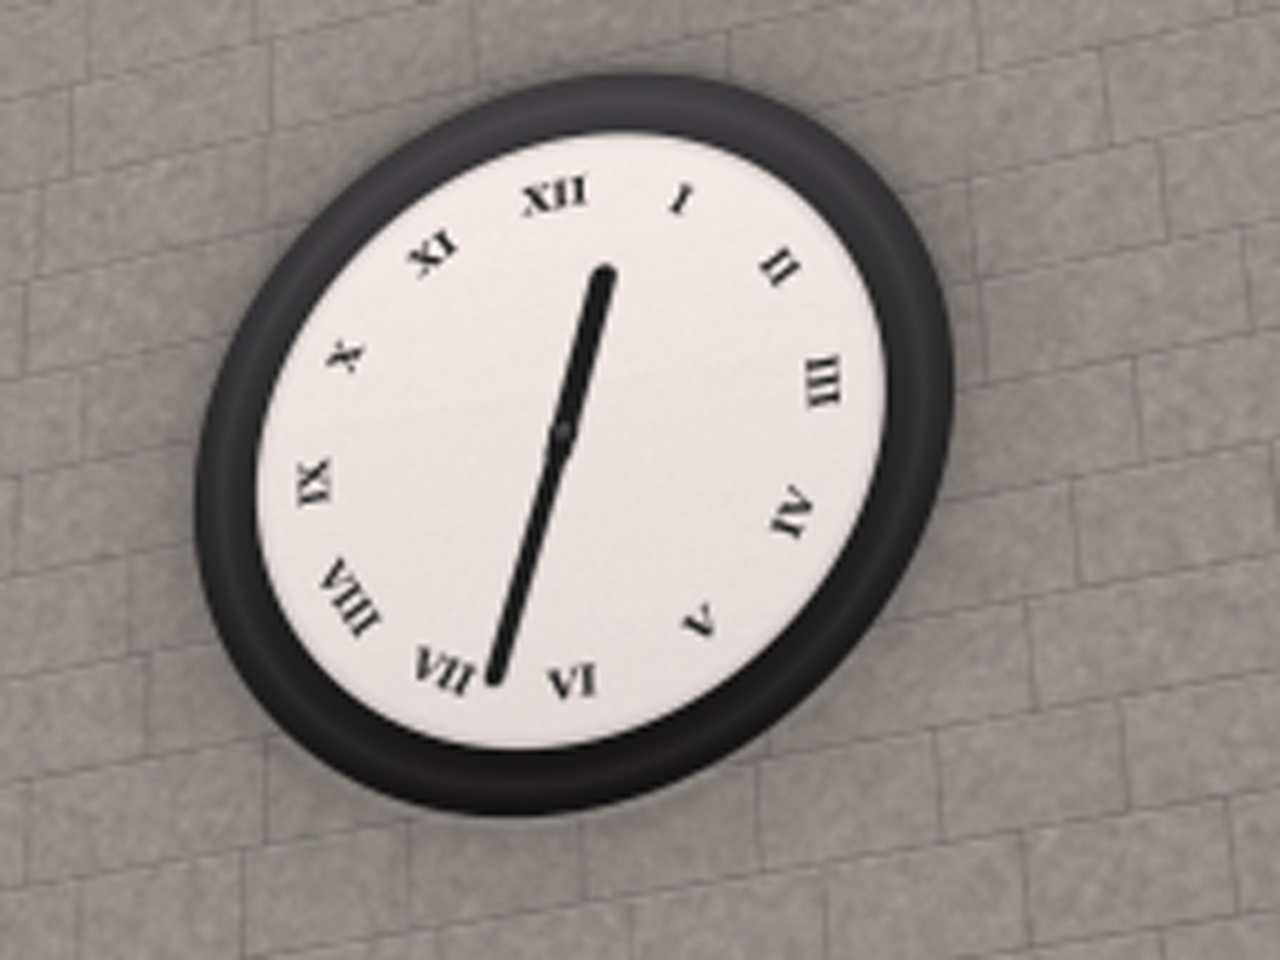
12:33
